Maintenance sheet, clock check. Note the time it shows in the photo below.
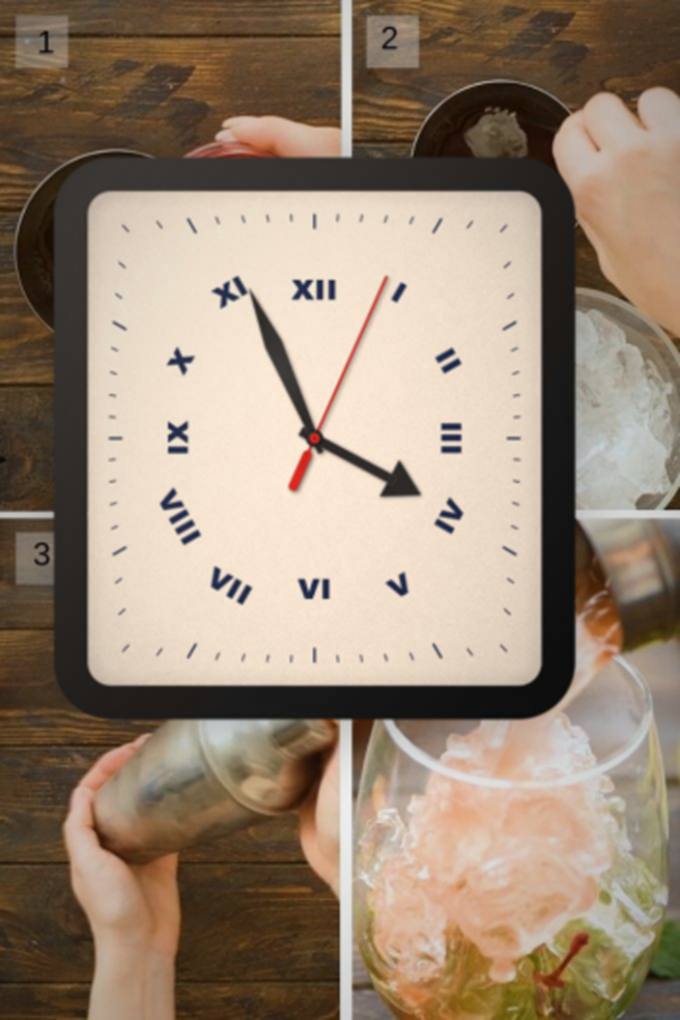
3:56:04
